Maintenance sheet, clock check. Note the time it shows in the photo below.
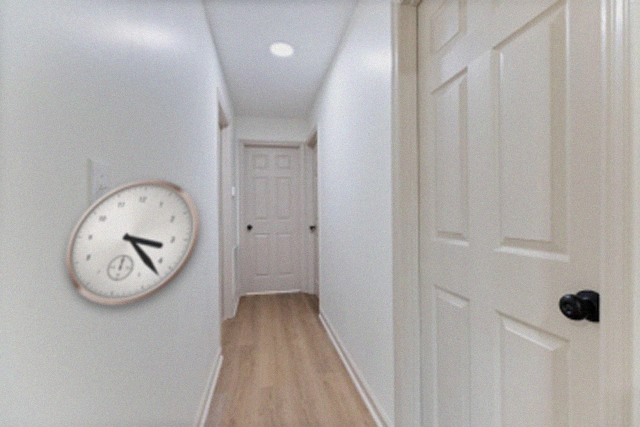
3:22
